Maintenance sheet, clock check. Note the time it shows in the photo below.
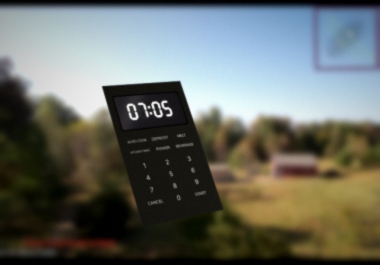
7:05
